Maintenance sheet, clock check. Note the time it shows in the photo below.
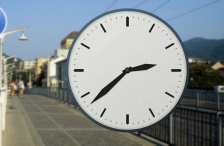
2:38
